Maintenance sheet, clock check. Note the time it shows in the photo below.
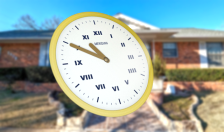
10:50
